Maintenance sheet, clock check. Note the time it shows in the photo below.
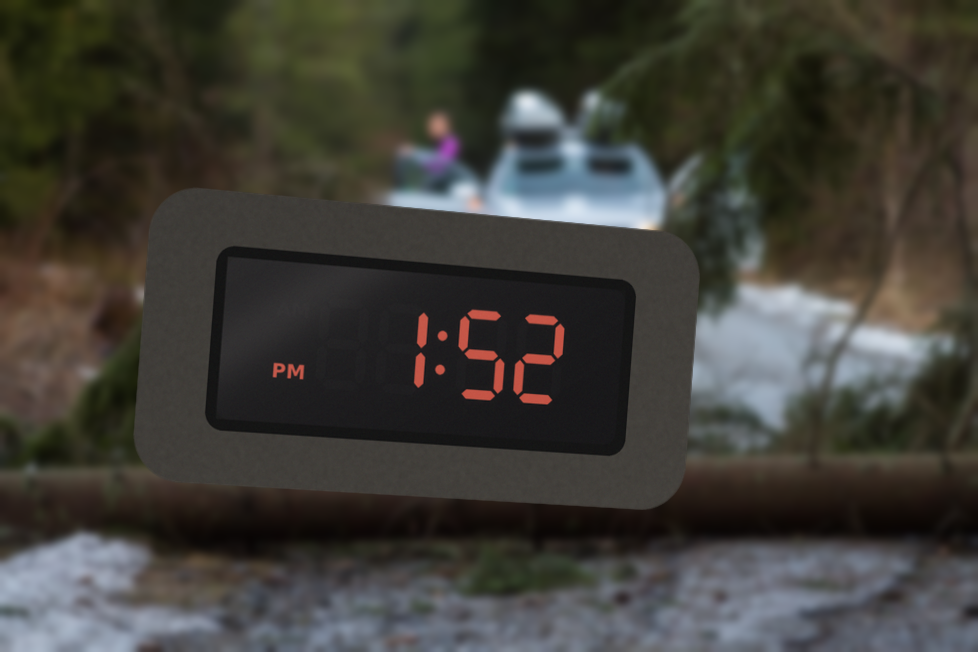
1:52
